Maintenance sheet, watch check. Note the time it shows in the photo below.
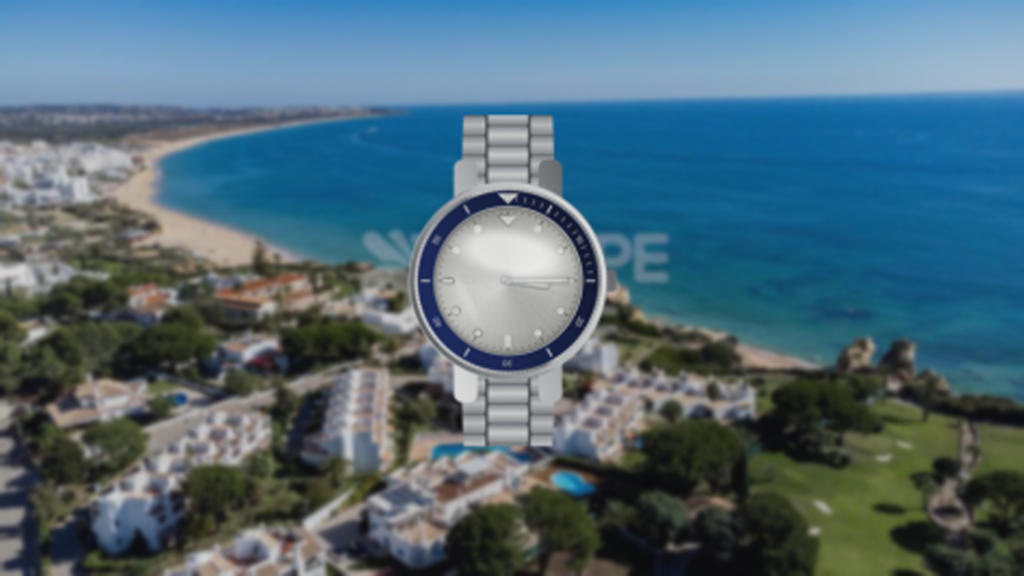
3:15
